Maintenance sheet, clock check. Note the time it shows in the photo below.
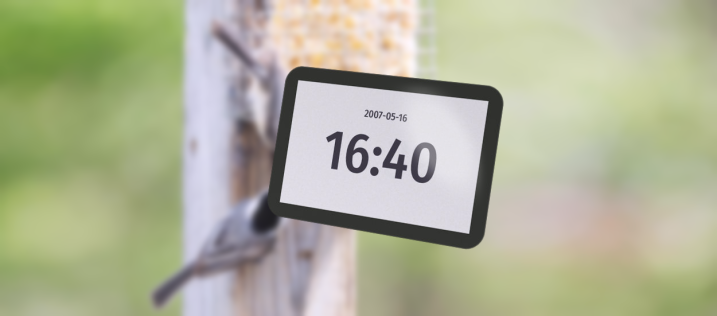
16:40
